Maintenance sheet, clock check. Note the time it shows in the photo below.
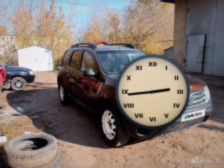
2:44
